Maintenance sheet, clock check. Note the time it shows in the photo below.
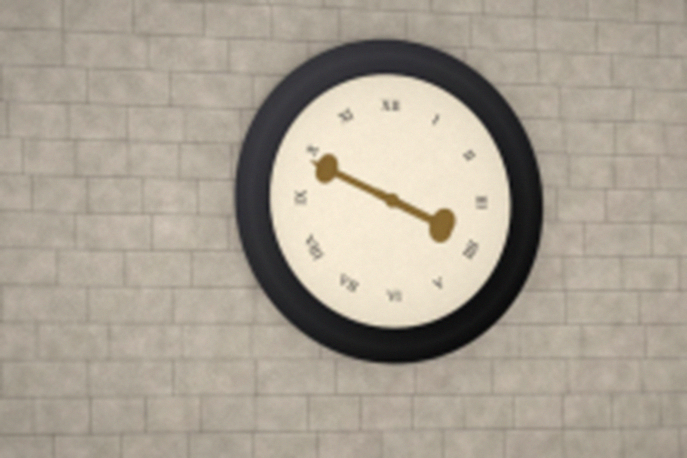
3:49
